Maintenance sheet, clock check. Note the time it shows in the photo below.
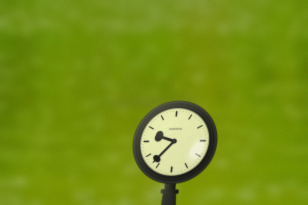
9:37
